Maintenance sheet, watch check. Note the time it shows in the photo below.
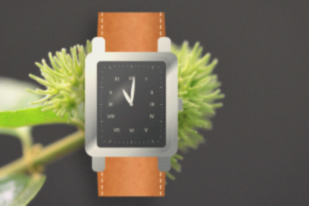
11:01
